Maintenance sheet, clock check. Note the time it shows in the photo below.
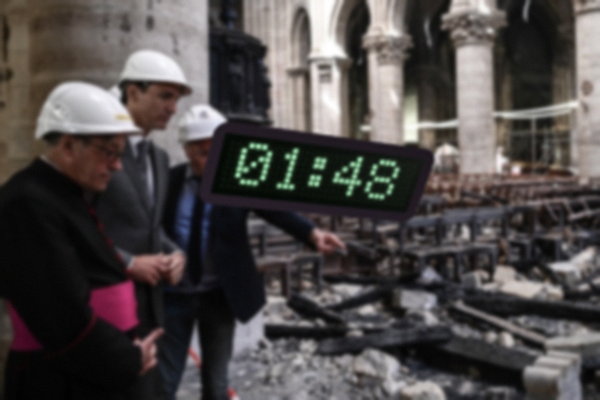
1:48
